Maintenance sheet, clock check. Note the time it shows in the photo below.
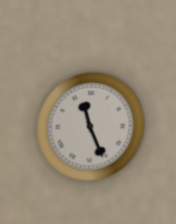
11:26
